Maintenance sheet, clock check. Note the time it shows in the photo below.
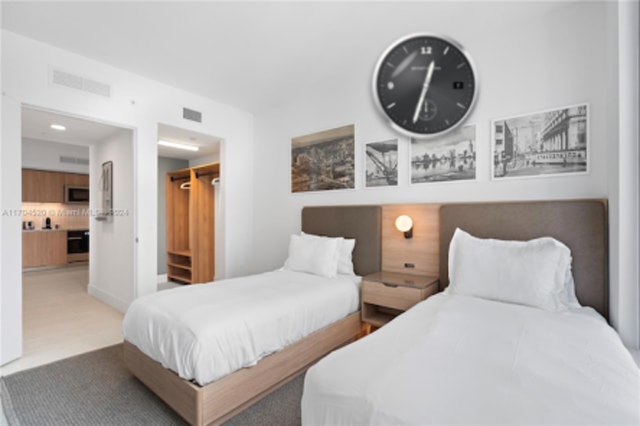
12:33
